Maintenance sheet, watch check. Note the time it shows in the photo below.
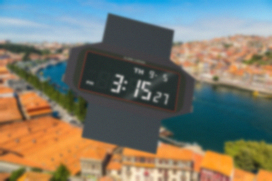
3:15
